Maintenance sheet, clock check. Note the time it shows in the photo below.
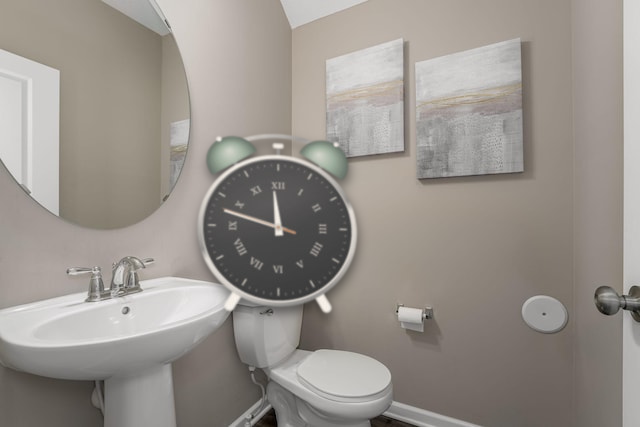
11:47:48
